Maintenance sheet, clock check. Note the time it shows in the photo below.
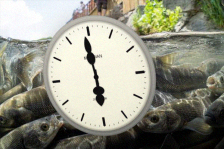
5:59
